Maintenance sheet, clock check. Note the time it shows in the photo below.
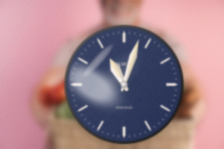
11:03
